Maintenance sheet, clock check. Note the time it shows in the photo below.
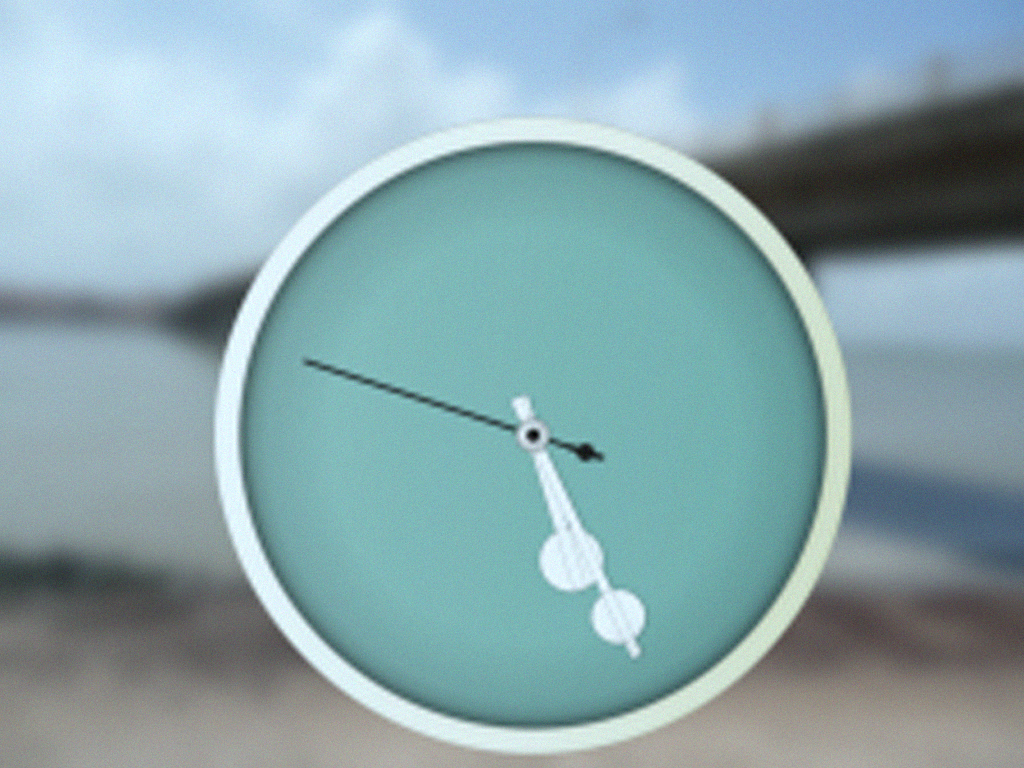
5:25:48
